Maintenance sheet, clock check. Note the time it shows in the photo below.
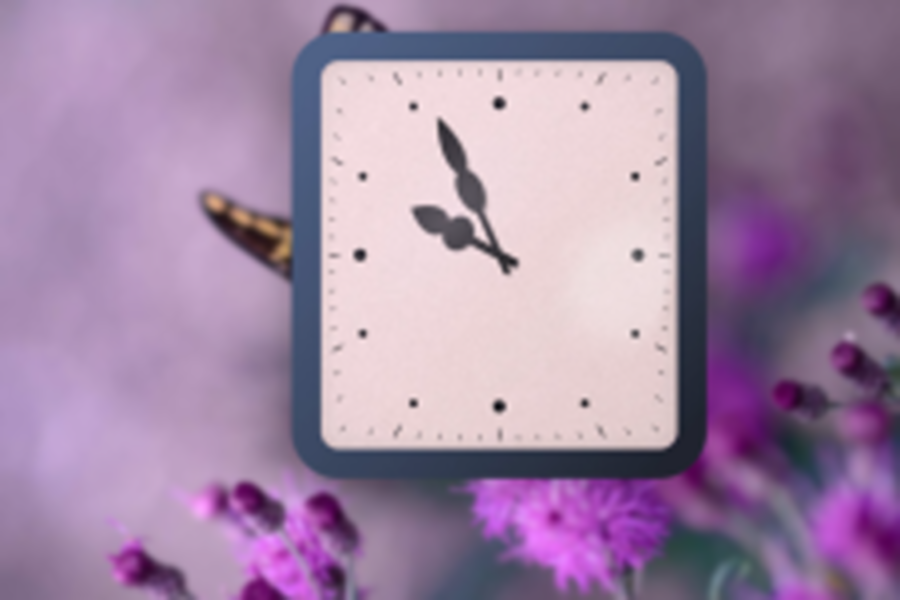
9:56
